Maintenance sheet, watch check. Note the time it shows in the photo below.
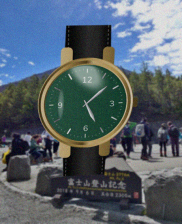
5:08
